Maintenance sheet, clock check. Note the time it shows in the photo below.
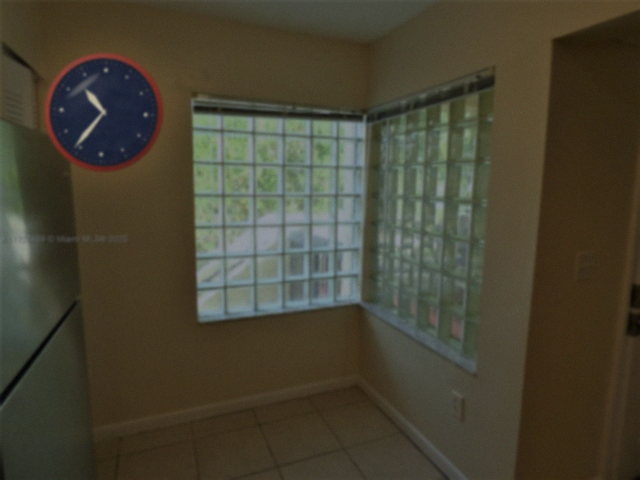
10:36
